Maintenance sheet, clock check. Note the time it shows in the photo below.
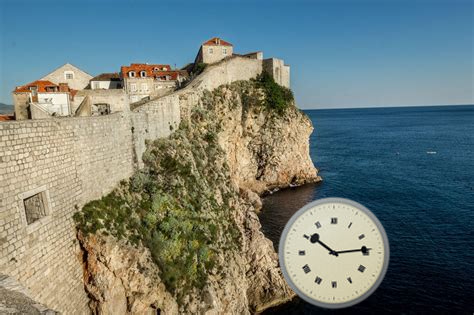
10:14
